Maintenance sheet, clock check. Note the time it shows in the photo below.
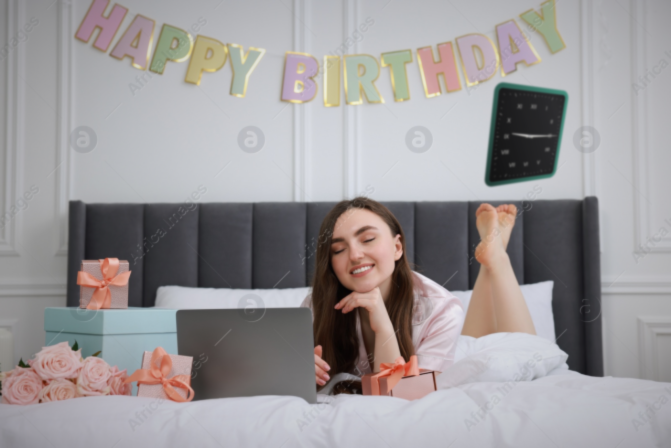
9:15
